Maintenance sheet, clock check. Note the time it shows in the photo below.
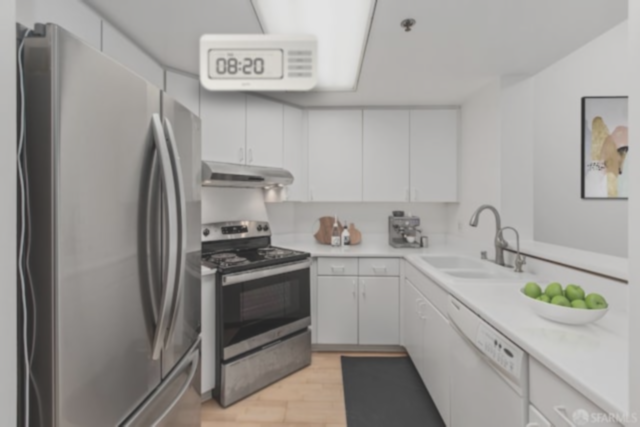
8:20
